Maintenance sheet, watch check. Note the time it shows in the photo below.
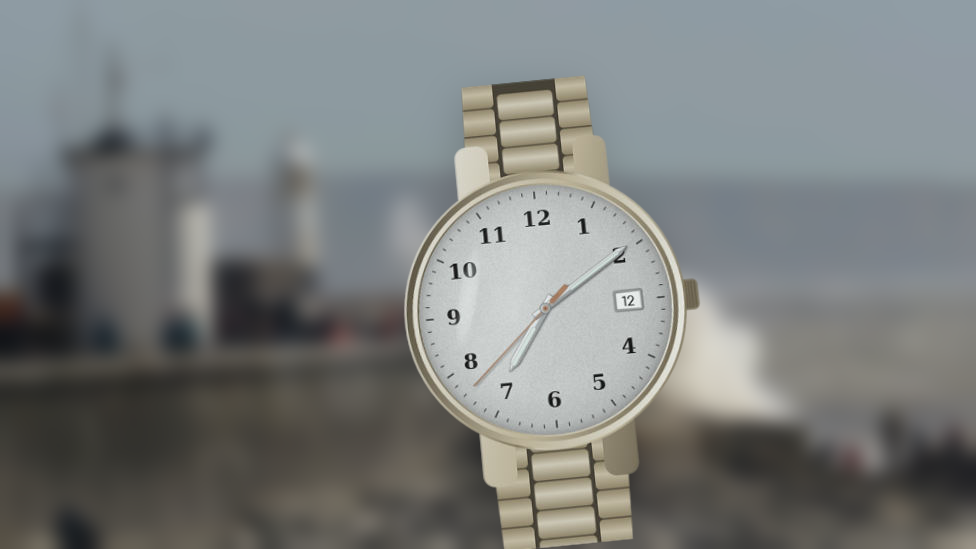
7:09:38
